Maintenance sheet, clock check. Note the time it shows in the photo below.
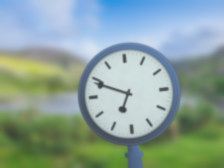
6:49
